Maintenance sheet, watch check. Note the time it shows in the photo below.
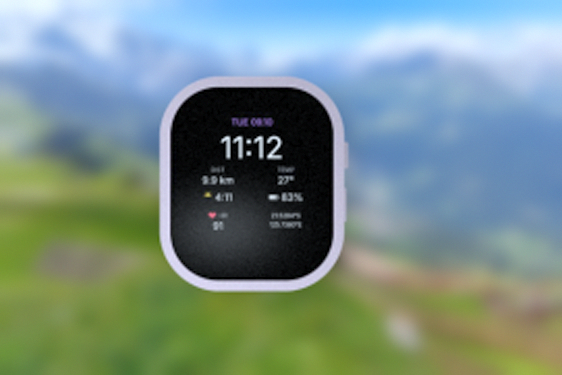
11:12
